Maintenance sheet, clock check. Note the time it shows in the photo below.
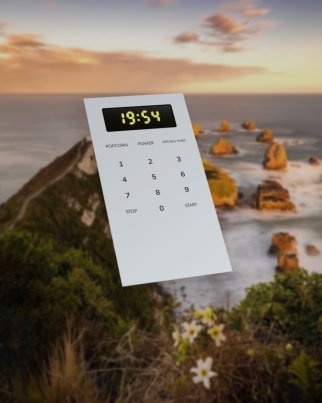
19:54
